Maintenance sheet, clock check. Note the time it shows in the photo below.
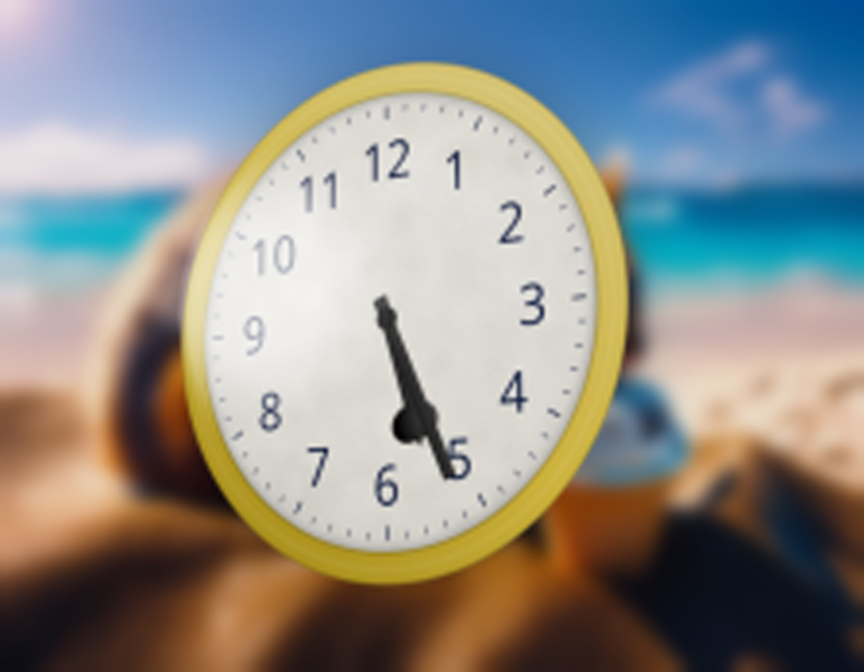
5:26
